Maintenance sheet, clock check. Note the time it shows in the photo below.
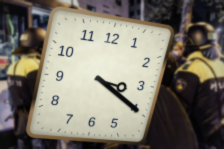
3:20
